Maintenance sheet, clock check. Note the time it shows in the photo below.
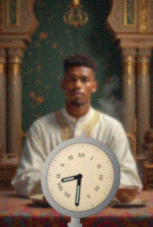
8:30
